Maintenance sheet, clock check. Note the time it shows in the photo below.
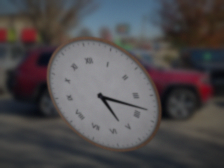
5:18
